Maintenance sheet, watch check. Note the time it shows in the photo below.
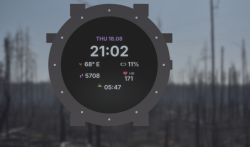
21:02
